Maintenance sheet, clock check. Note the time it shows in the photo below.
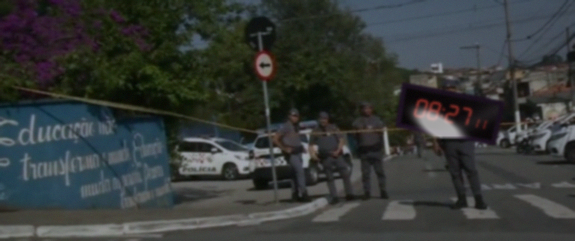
8:27
